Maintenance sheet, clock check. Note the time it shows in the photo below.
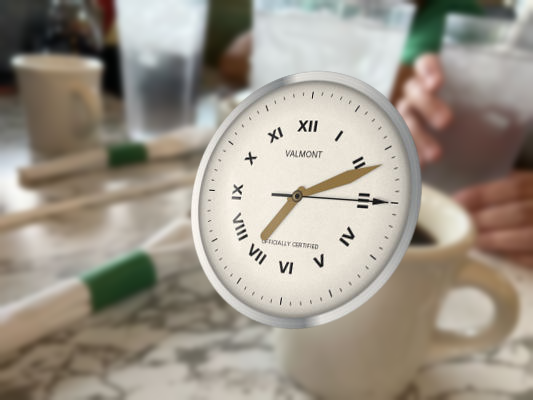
7:11:15
